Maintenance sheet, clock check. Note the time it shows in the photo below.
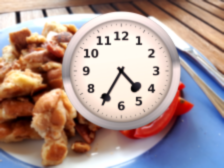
4:35
